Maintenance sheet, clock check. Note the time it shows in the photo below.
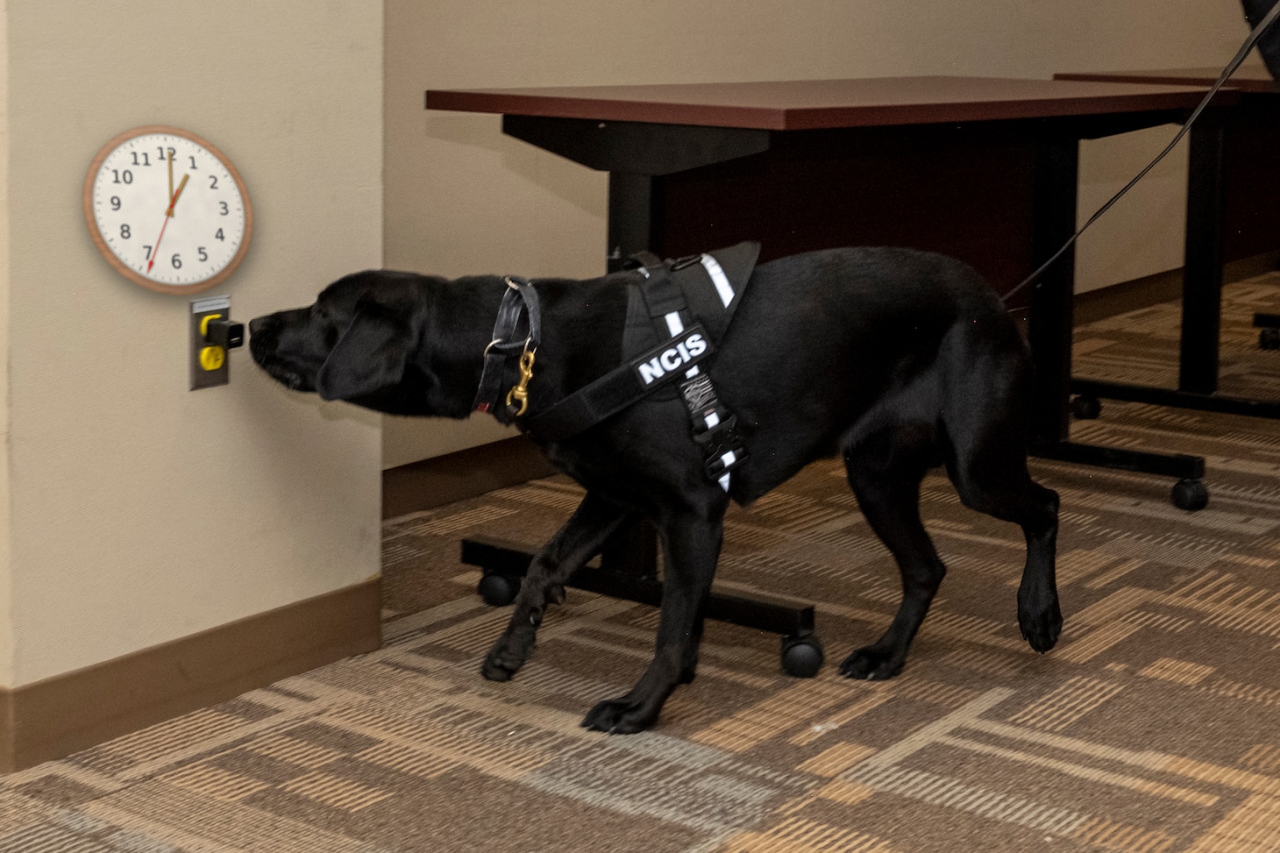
1:00:34
